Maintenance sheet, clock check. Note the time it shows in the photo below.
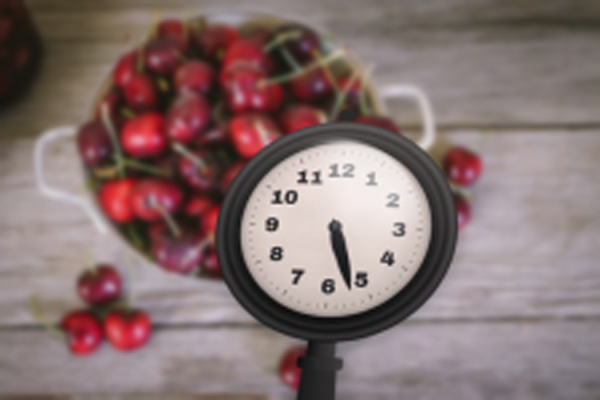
5:27
